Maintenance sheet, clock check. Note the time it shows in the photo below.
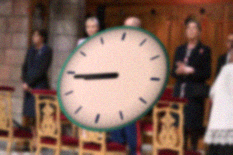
8:44
